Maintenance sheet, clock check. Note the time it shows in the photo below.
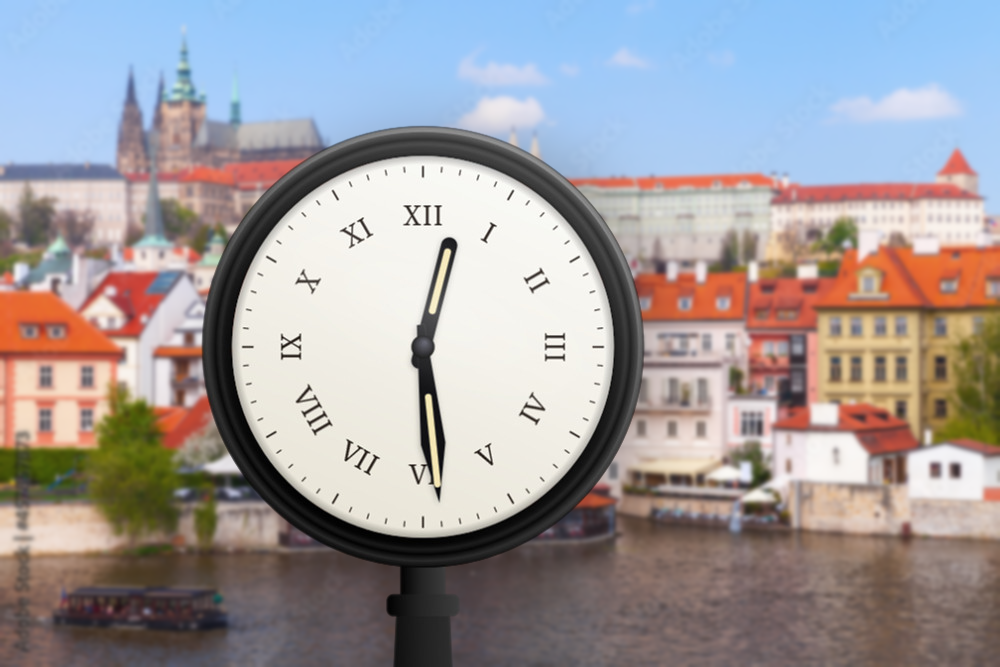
12:29
